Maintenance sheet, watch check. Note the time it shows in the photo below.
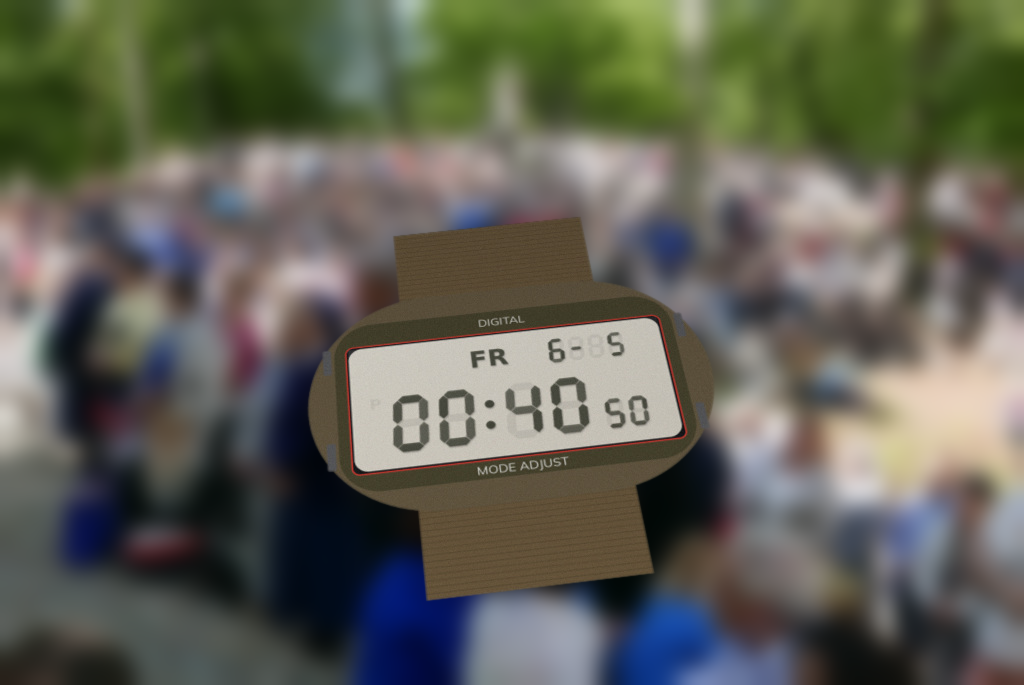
0:40:50
